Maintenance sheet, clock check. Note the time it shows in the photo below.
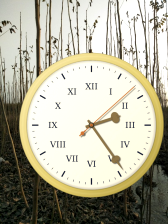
2:24:08
